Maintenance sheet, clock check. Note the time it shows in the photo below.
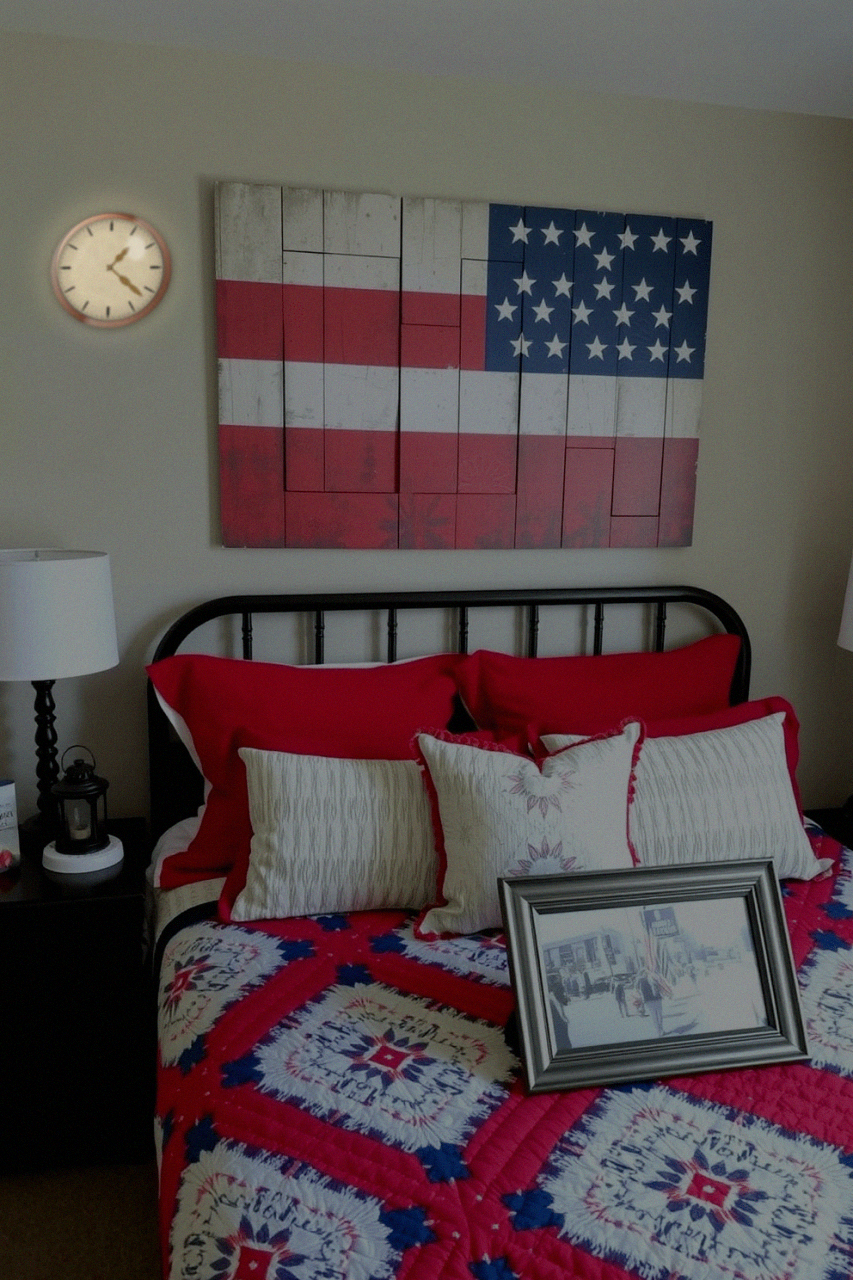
1:22
